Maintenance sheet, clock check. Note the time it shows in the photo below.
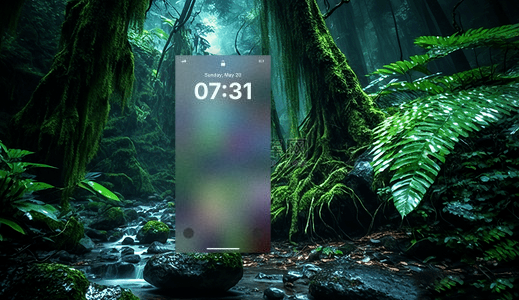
7:31
